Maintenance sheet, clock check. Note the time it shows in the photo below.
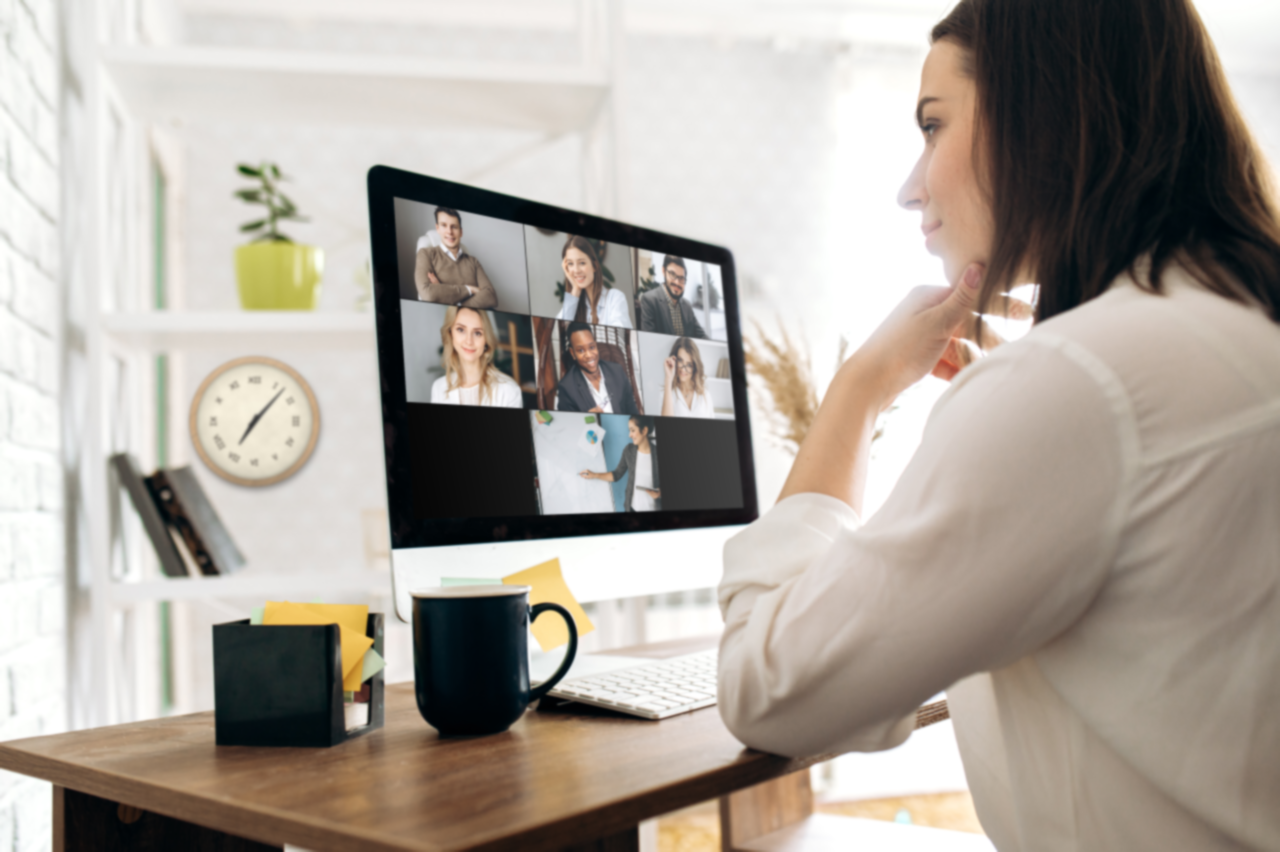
7:07
